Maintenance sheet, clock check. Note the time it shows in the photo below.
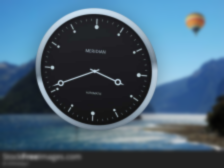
3:41
